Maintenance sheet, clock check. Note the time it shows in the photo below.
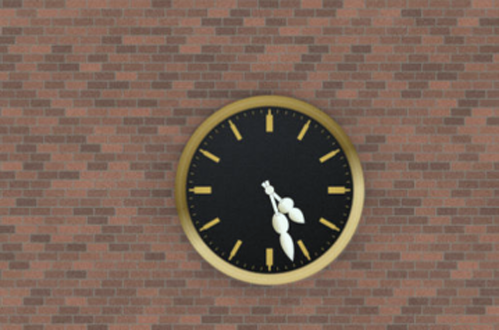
4:27
